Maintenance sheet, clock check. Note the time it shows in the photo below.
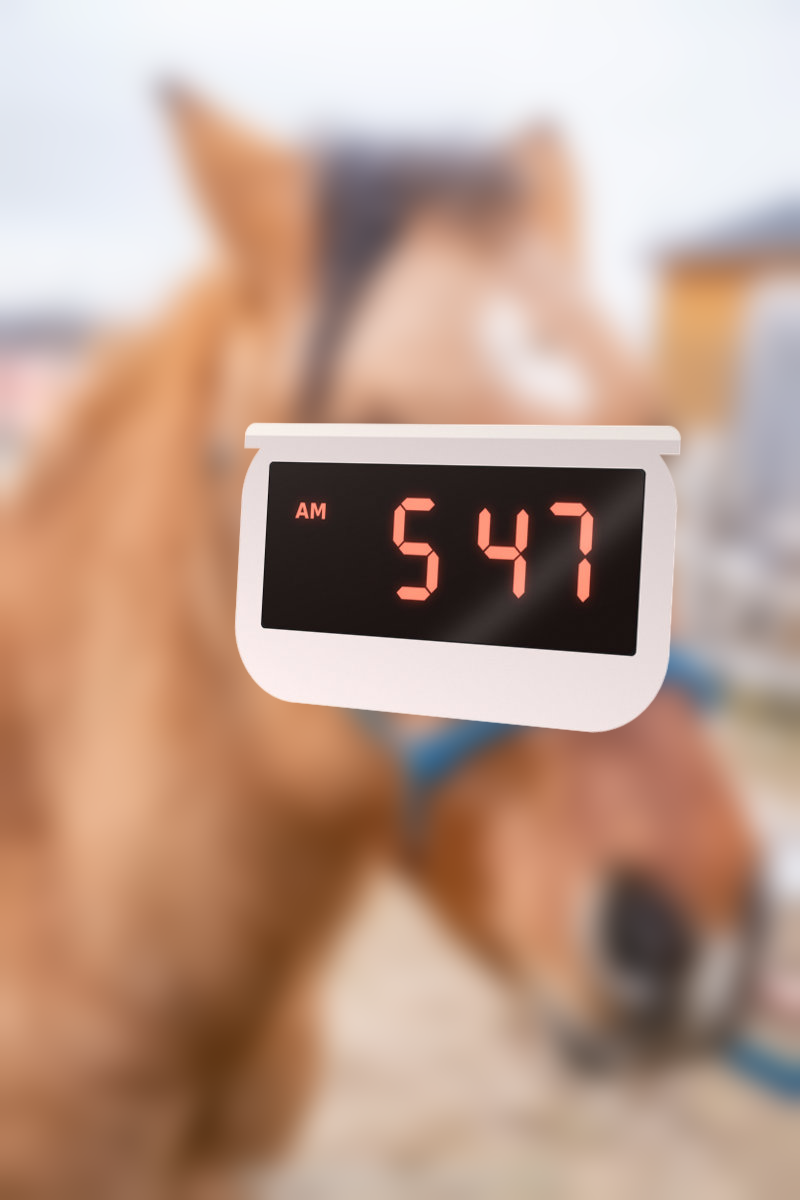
5:47
